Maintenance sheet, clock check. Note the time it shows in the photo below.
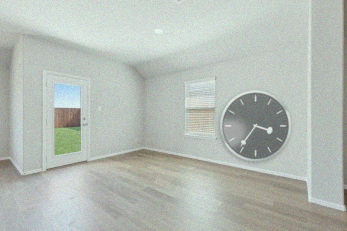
3:36
